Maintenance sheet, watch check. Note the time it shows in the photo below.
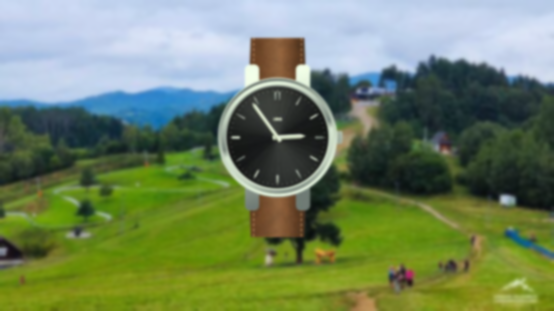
2:54
